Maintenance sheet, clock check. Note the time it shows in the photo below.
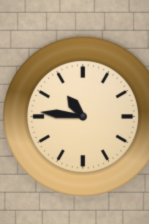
10:46
